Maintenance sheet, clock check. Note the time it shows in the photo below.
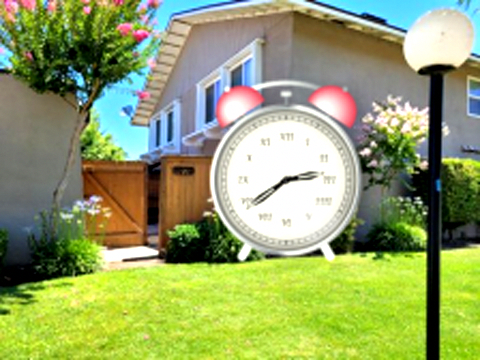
2:39
